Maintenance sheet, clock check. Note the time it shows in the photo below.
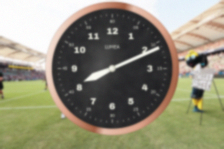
8:11
